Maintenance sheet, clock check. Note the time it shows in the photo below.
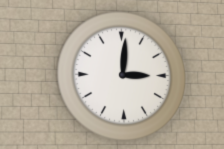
3:01
